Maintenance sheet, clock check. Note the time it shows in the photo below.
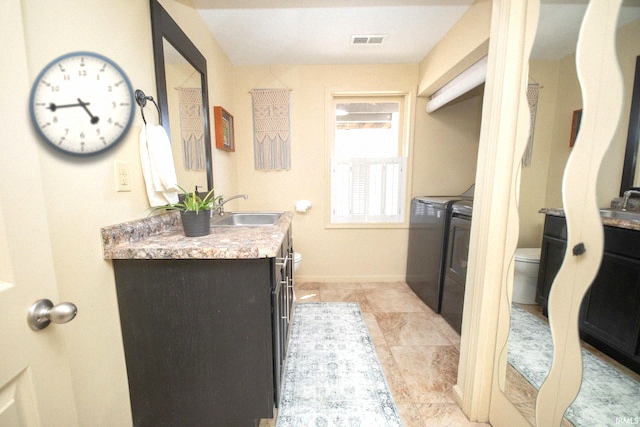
4:44
